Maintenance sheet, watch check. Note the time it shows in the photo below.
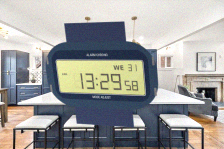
13:29:58
